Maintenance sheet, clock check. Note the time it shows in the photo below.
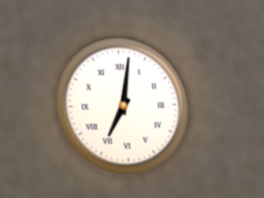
7:02
